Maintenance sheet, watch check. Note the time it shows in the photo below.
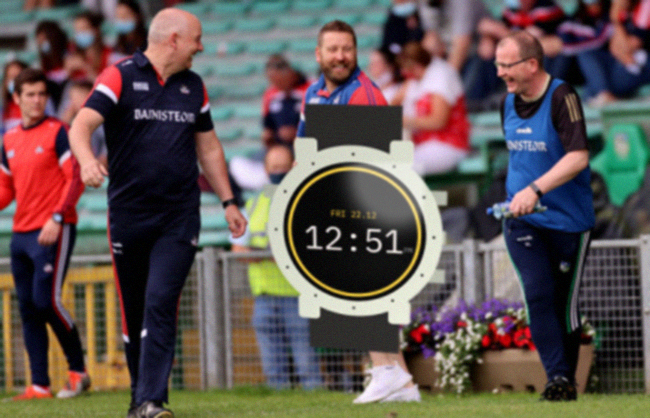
12:51
